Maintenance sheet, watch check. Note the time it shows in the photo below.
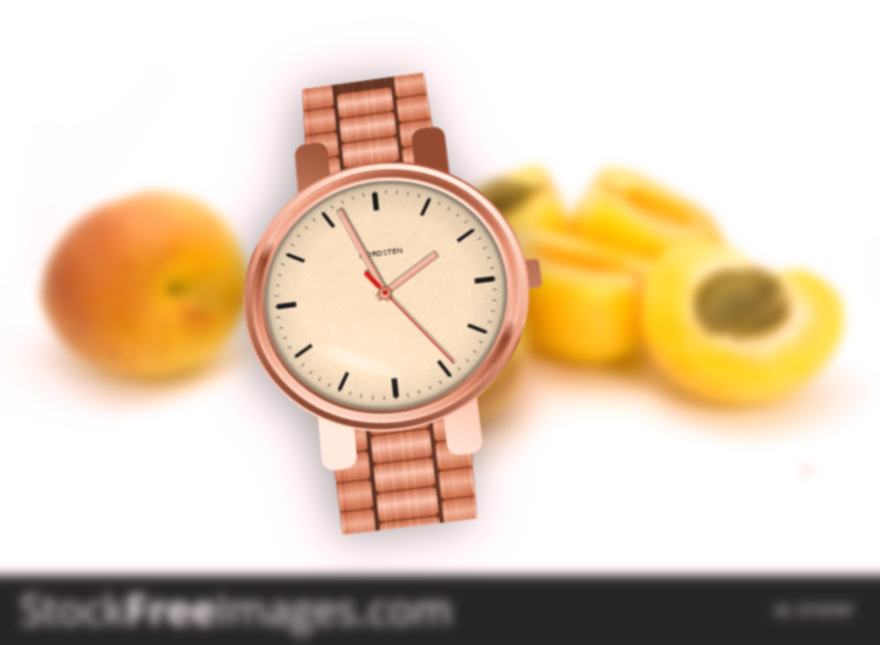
1:56:24
